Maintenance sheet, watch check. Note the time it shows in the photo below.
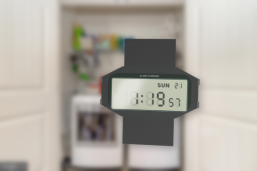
1:19:57
